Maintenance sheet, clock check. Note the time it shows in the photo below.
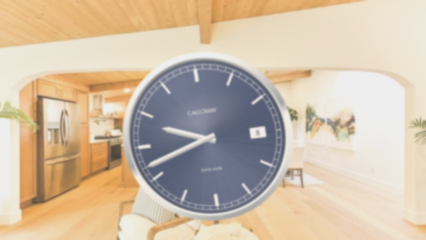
9:42
